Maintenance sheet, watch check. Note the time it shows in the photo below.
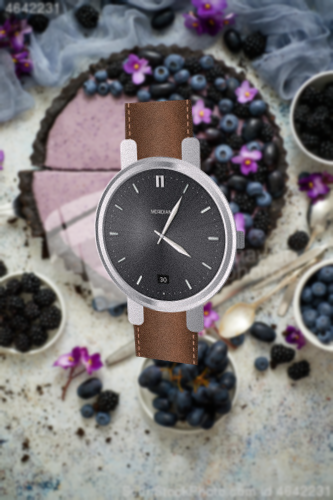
4:05
